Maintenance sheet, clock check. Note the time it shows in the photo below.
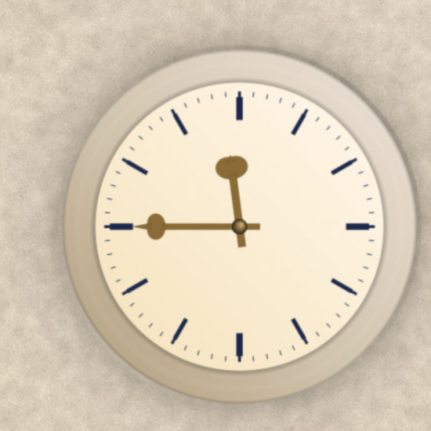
11:45
